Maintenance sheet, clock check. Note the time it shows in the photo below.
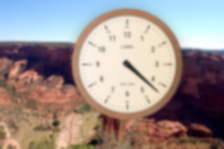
4:22
